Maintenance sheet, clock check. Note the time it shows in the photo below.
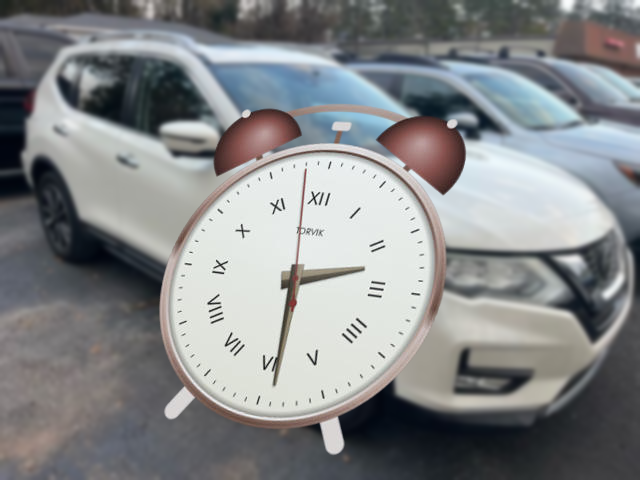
2:28:58
